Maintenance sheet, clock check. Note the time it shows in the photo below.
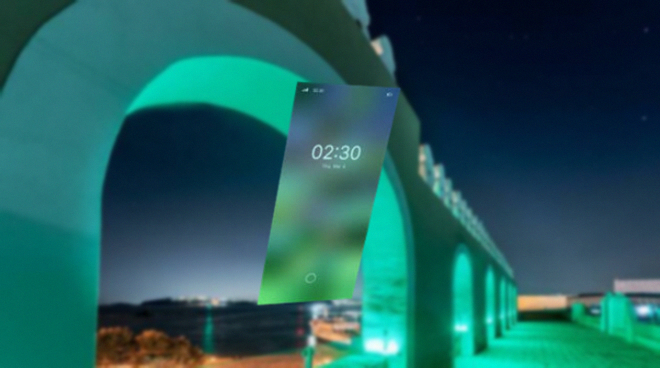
2:30
